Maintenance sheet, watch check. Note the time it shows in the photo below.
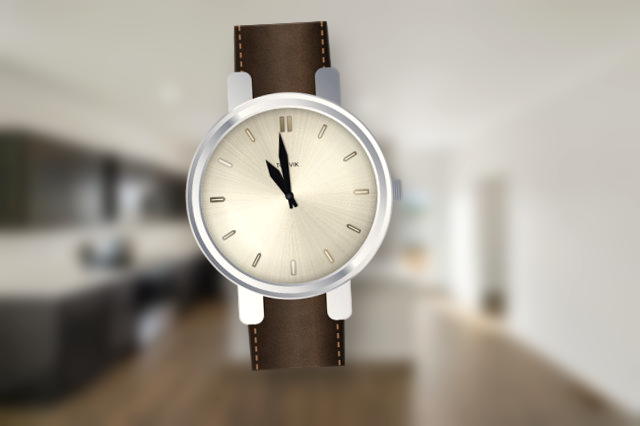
10:59
